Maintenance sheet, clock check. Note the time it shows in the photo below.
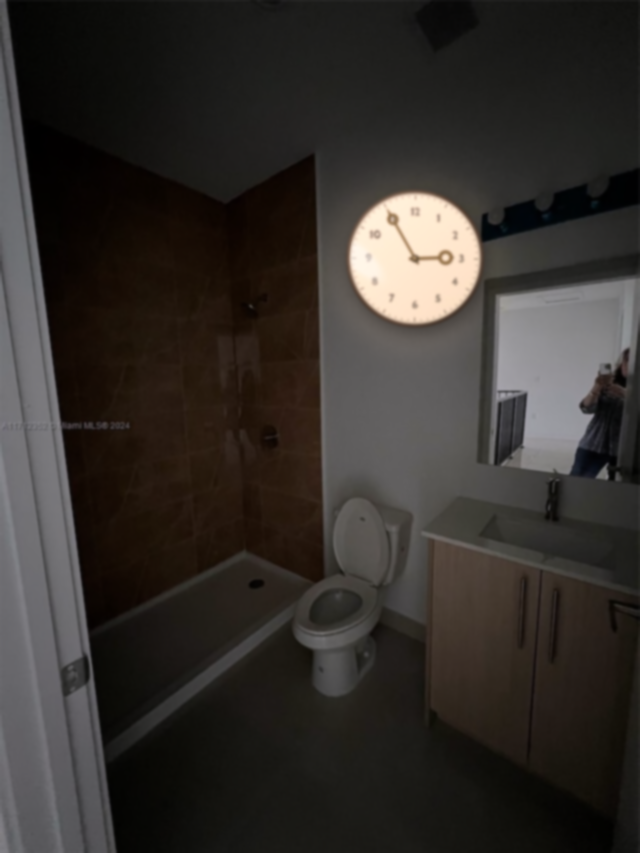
2:55
